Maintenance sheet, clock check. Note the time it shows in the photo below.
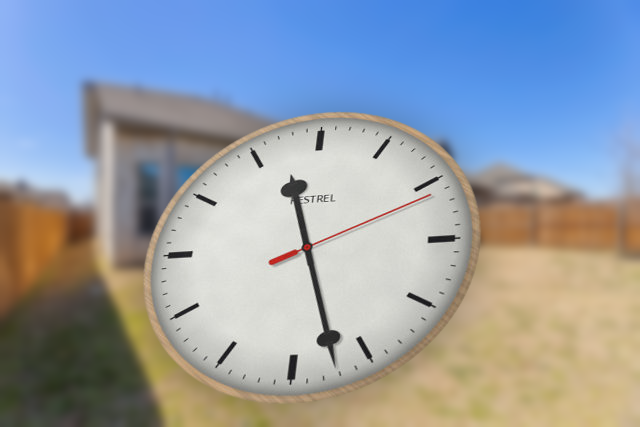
11:27:11
